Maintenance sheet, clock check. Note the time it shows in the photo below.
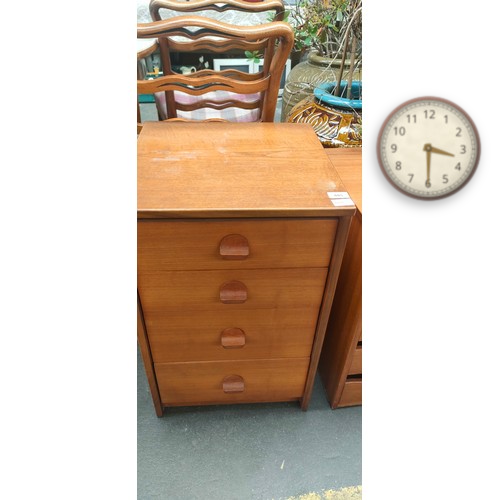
3:30
